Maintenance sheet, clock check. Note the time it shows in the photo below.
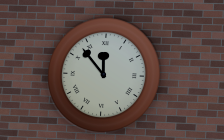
11:53
